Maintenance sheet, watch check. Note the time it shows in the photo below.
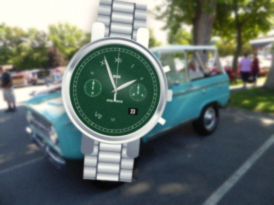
1:56
